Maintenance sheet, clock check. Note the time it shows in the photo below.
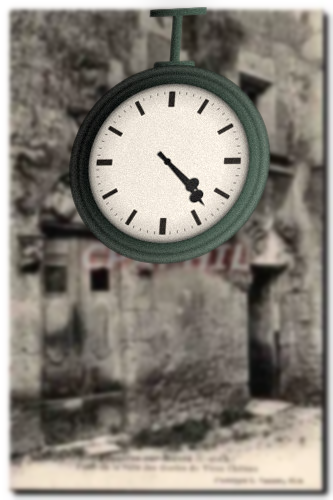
4:23
